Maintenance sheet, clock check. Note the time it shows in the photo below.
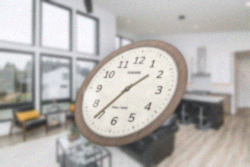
1:36
